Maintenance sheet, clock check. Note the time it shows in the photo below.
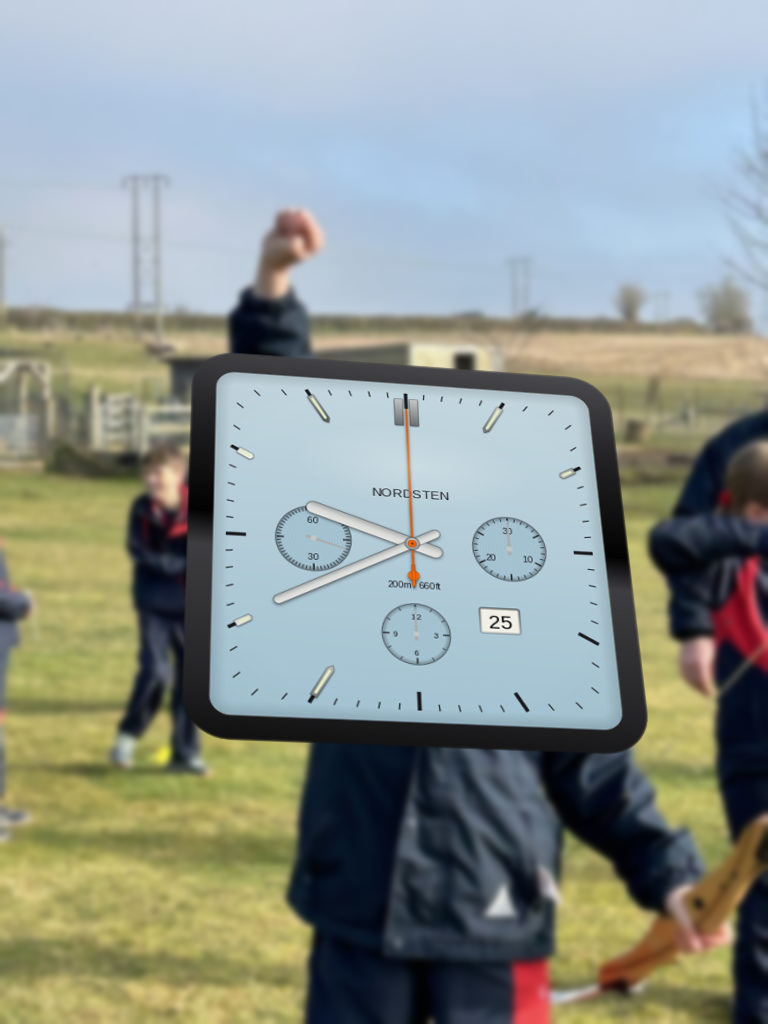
9:40:18
